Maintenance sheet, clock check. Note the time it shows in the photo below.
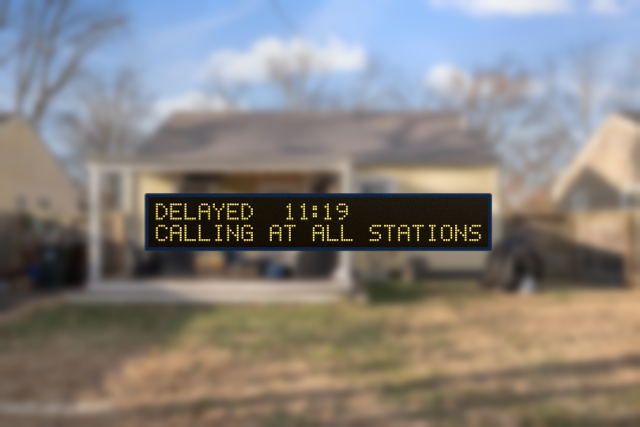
11:19
